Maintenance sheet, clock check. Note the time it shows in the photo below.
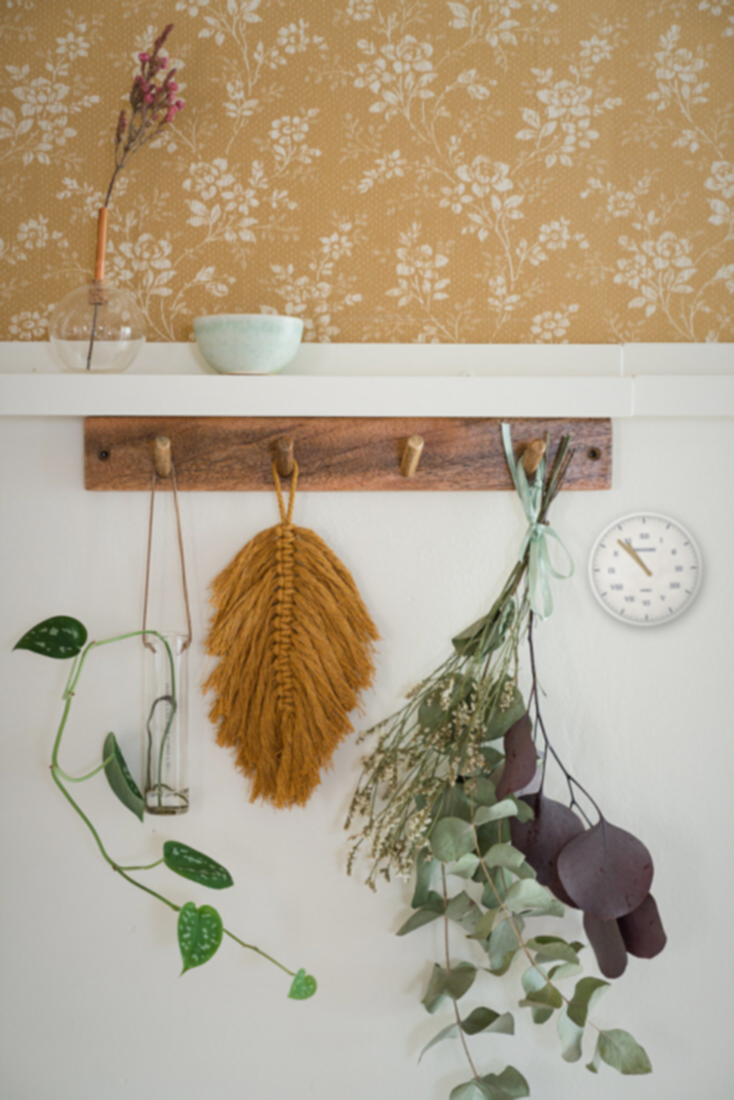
10:53
